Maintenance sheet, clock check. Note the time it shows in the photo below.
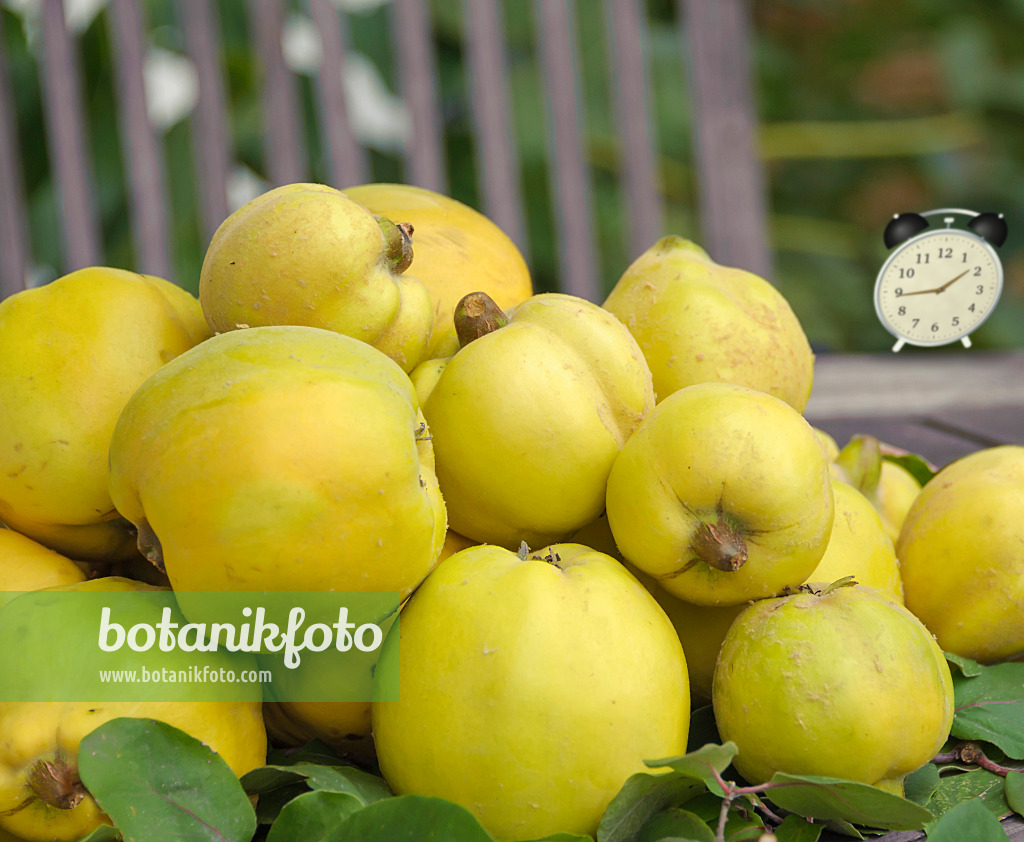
1:44
